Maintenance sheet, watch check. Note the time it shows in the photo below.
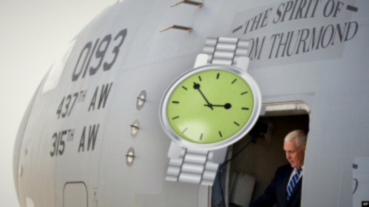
2:53
